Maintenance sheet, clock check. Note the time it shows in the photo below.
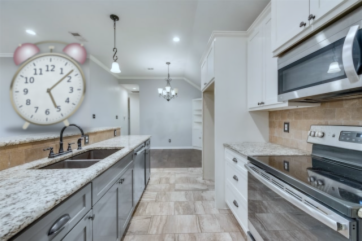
5:08
